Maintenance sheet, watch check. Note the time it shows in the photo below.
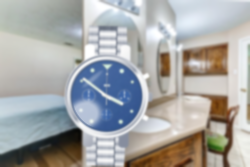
3:51
